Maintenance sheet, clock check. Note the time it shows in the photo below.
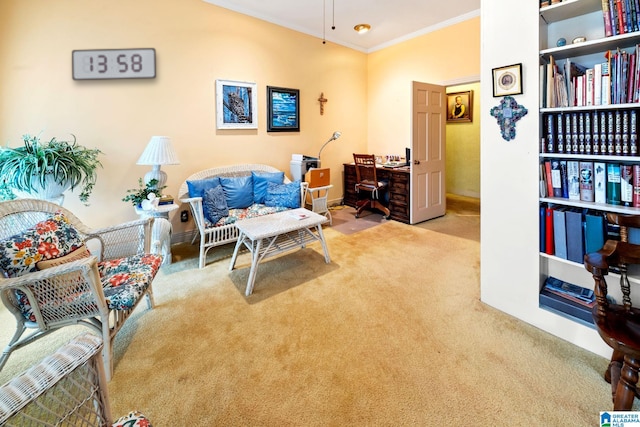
13:58
